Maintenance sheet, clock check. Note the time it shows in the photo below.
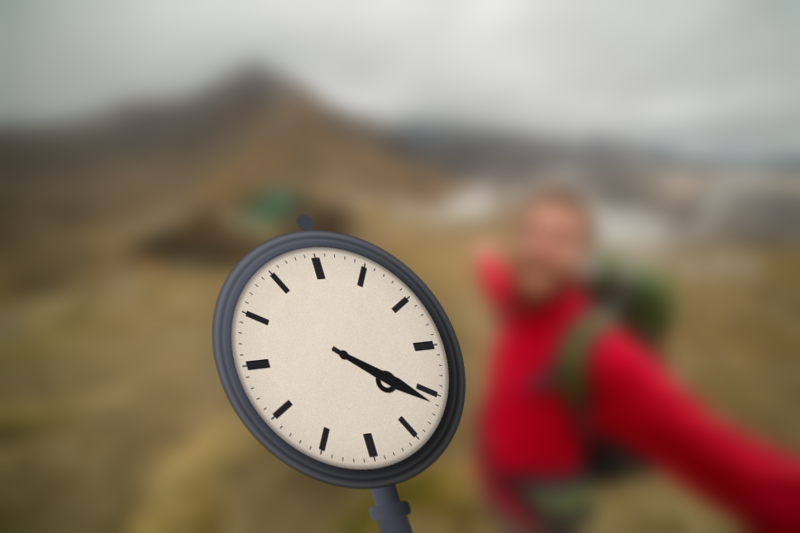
4:21
